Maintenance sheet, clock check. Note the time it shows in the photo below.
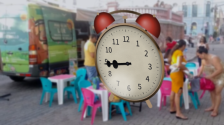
8:44
